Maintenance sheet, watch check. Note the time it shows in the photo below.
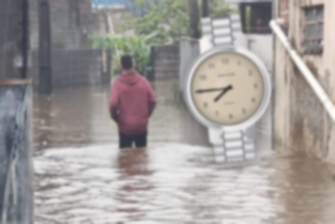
7:45
